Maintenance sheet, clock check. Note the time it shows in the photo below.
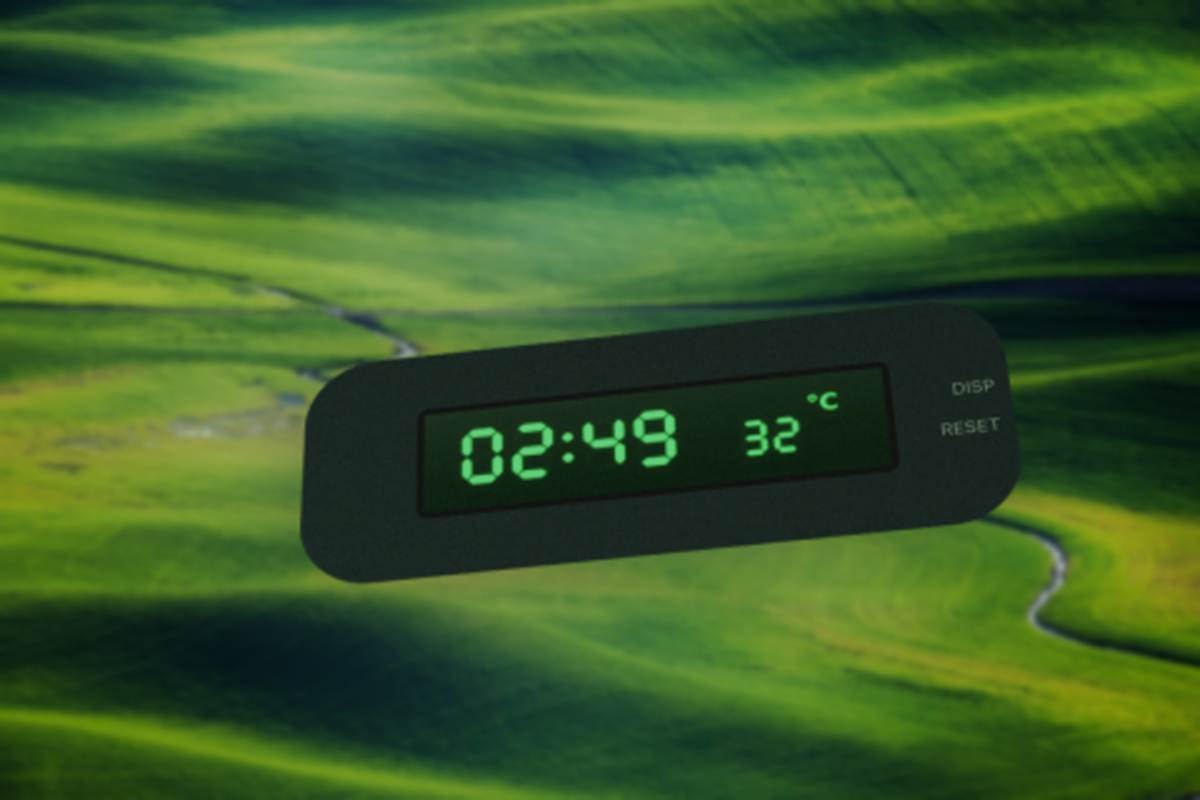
2:49
